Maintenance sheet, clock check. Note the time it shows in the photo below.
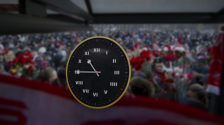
10:45
